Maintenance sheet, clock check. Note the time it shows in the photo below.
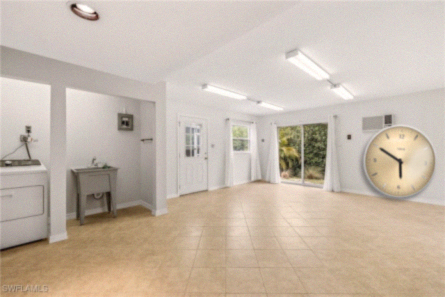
5:50
